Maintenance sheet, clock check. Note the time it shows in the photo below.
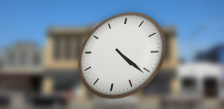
4:21
